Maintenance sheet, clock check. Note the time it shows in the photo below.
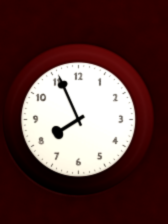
7:56
